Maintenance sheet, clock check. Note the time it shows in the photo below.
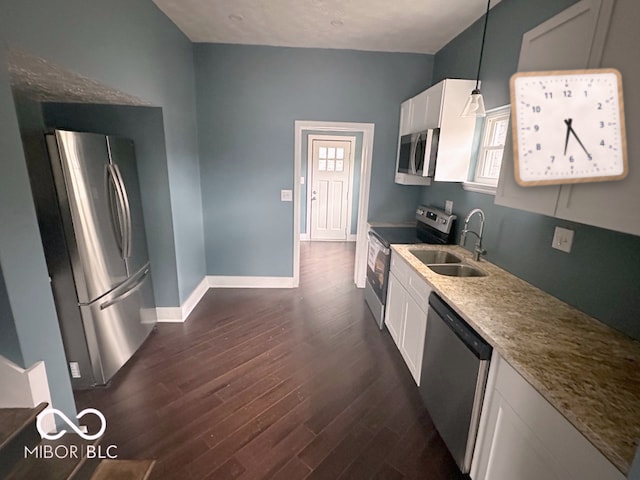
6:25
